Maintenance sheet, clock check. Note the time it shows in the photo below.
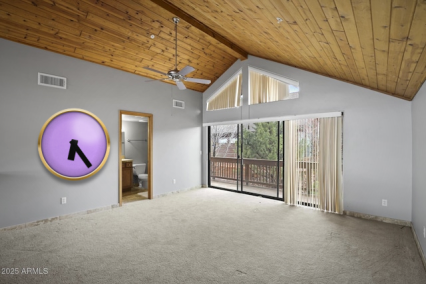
6:24
